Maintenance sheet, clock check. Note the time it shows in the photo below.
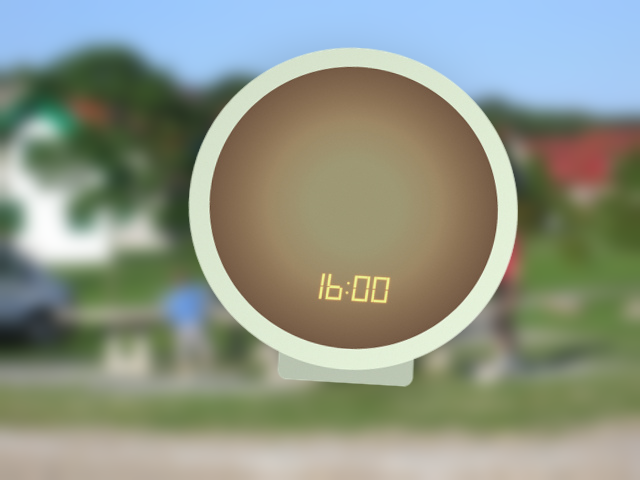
16:00
